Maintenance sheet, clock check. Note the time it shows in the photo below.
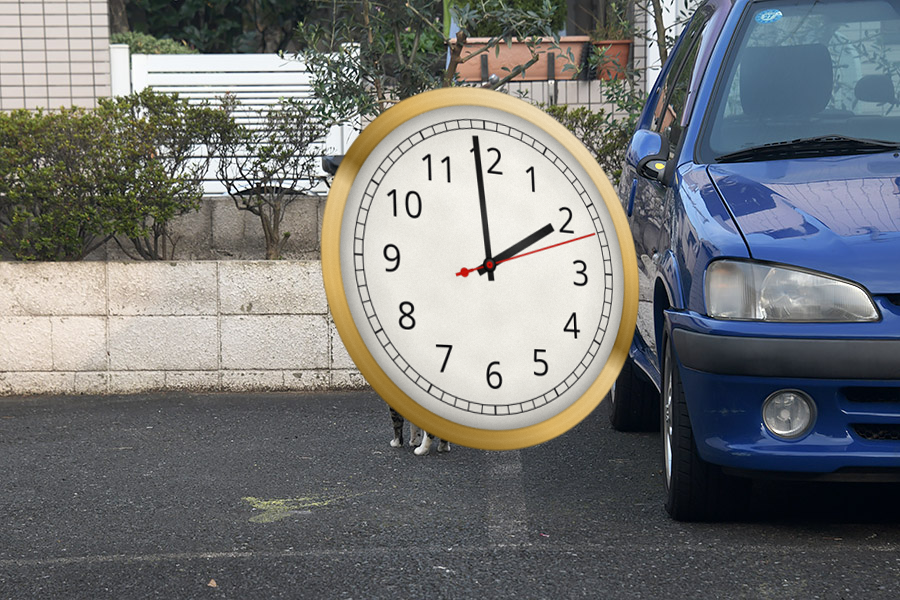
1:59:12
